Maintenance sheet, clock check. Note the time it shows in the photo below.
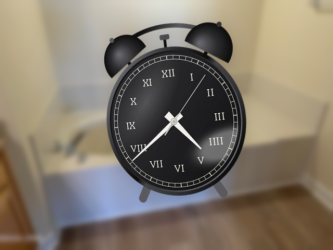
4:39:07
